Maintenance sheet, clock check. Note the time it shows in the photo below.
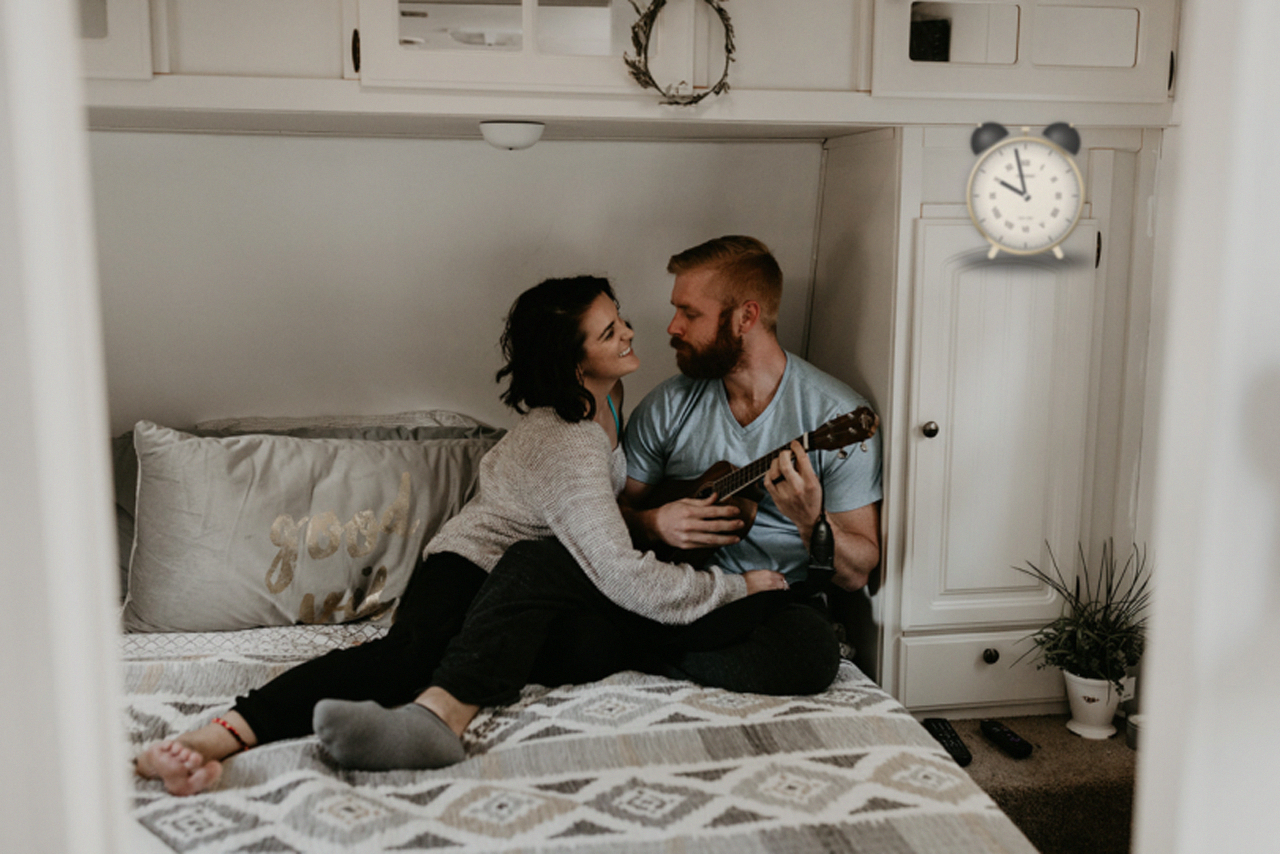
9:58
